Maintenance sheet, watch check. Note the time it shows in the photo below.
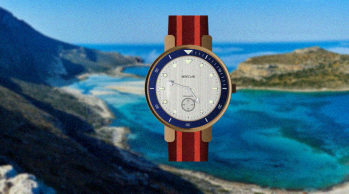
4:48
